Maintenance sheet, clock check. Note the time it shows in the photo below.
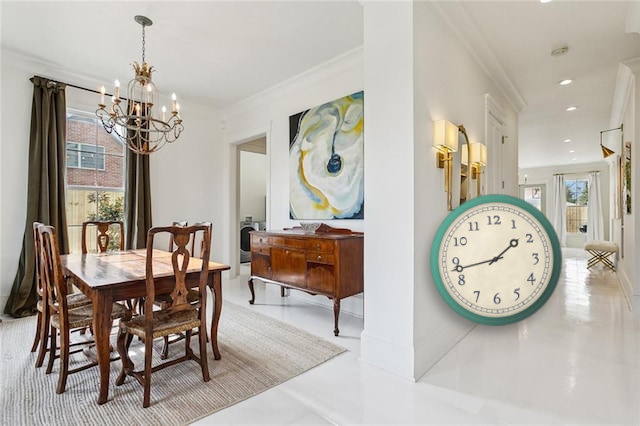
1:43
